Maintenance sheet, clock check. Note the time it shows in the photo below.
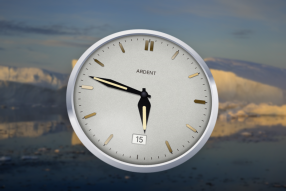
5:47
